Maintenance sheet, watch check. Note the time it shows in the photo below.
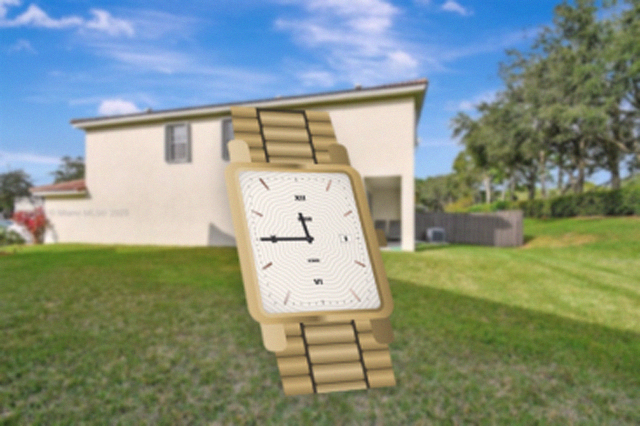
11:45
